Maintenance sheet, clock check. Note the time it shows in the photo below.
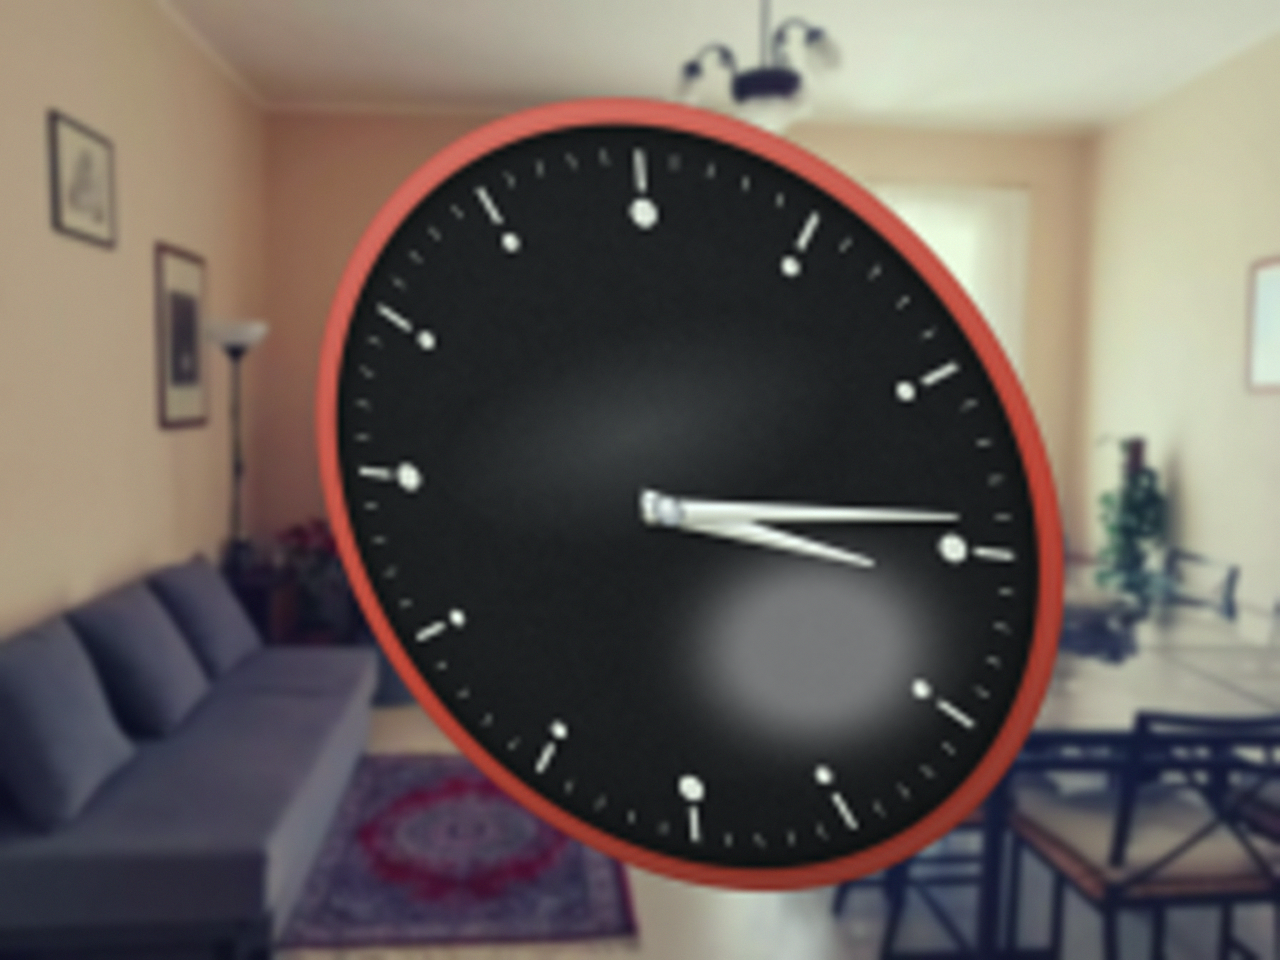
3:14
